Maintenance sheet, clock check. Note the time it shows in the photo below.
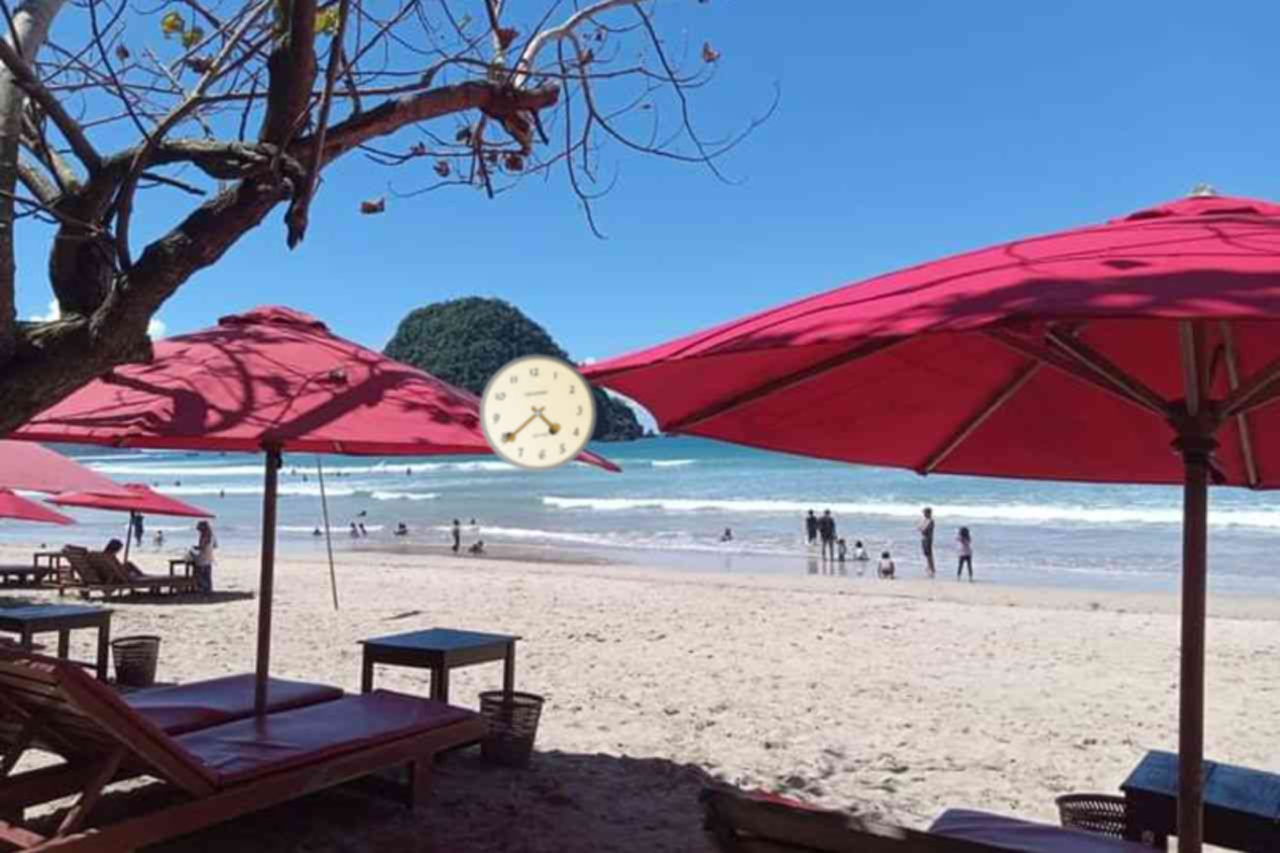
4:39
